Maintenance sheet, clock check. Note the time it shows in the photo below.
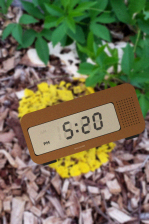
5:20
